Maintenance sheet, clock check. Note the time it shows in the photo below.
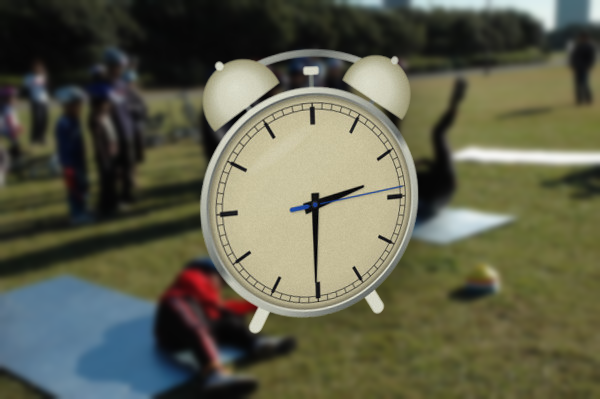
2:30:14
